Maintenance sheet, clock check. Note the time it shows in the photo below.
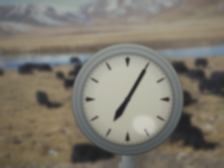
7:05
